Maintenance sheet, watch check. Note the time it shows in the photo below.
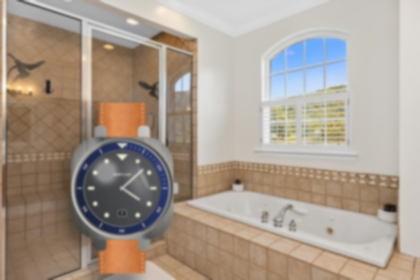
4:08
